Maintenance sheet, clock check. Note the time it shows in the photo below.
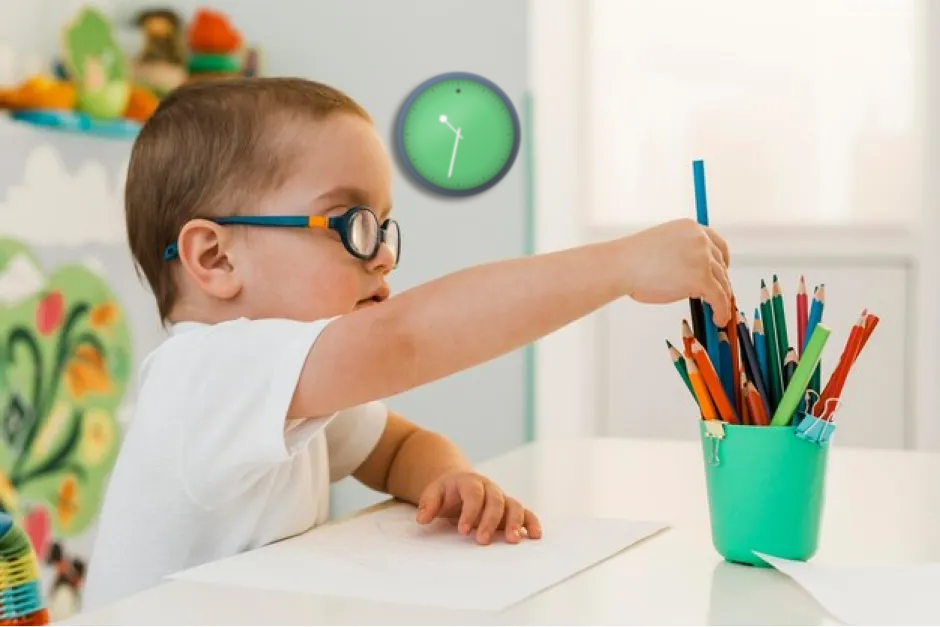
10:32
